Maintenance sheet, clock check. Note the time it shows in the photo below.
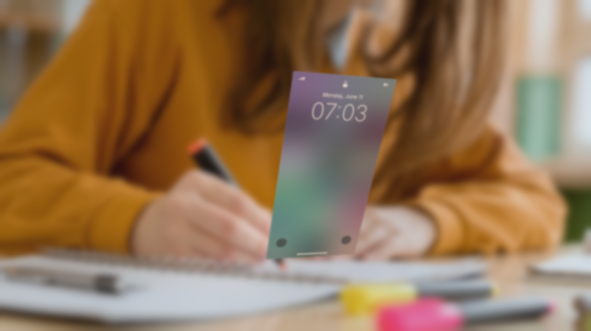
7:03
